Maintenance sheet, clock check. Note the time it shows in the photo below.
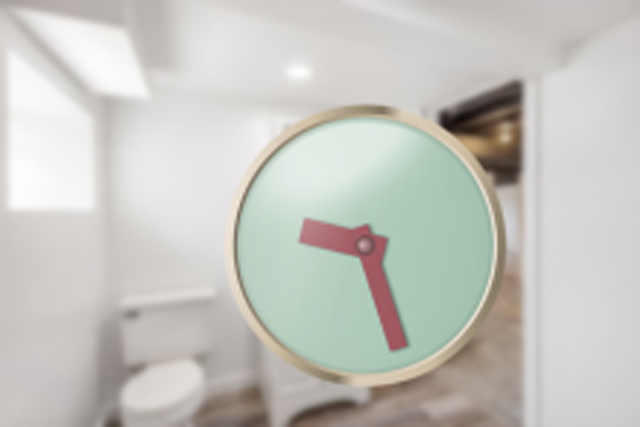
9:27
